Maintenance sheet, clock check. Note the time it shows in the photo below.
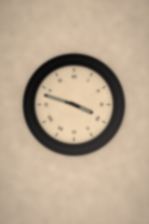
3:48
